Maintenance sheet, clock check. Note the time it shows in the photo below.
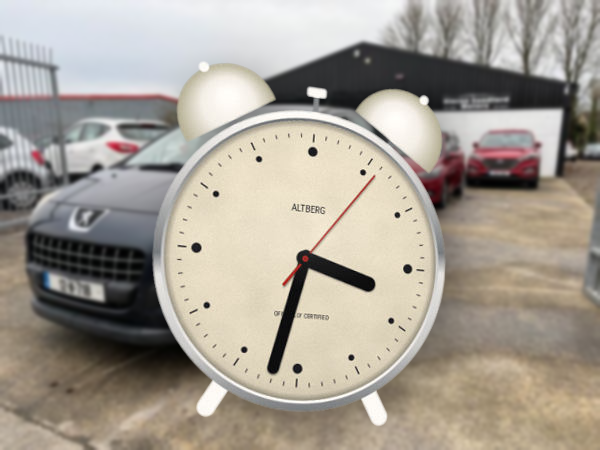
3:32:06
